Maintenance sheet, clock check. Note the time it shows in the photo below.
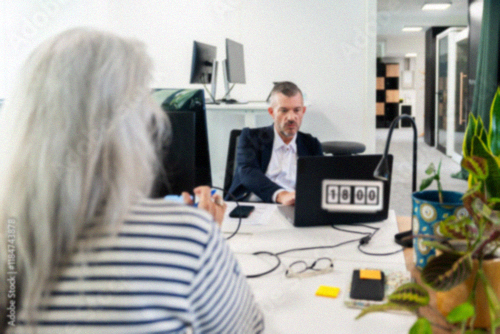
18:00
